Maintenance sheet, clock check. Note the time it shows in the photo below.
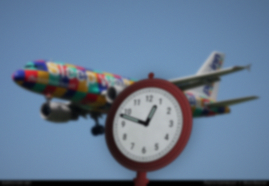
12:48
